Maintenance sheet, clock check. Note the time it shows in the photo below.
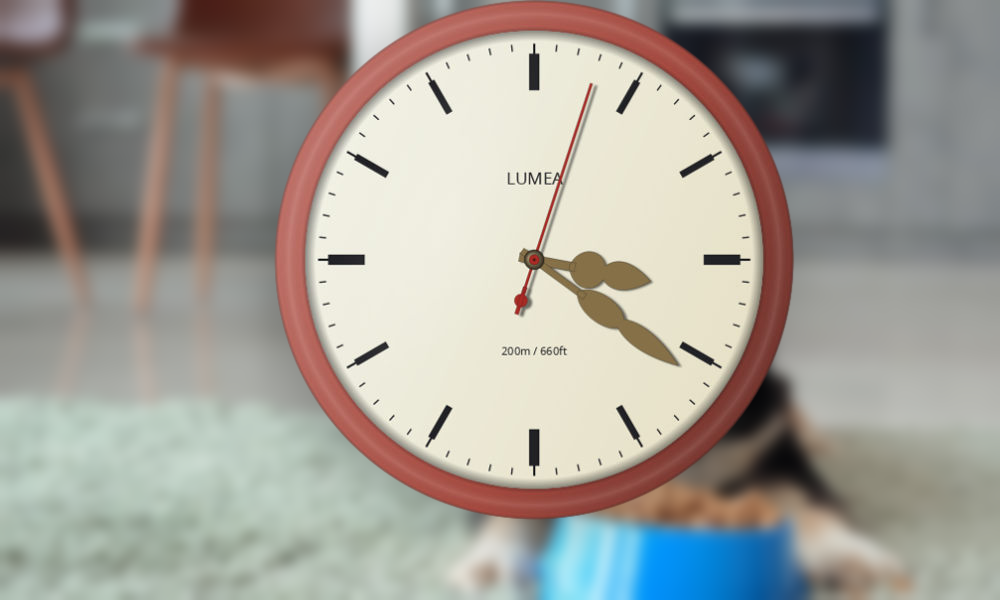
3:21:03
